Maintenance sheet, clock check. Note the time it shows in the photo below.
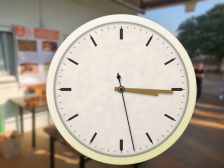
3:15:28
